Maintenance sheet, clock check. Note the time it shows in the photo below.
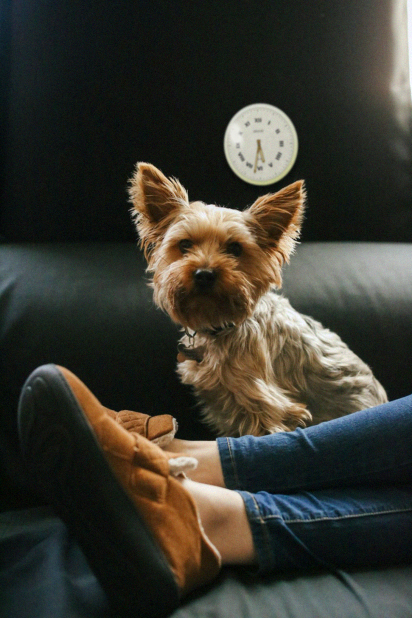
5:32
